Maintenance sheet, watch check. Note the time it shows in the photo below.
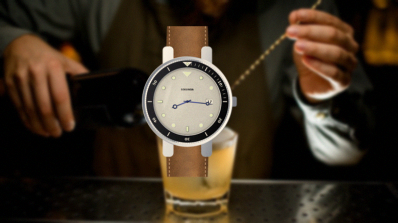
8:16
